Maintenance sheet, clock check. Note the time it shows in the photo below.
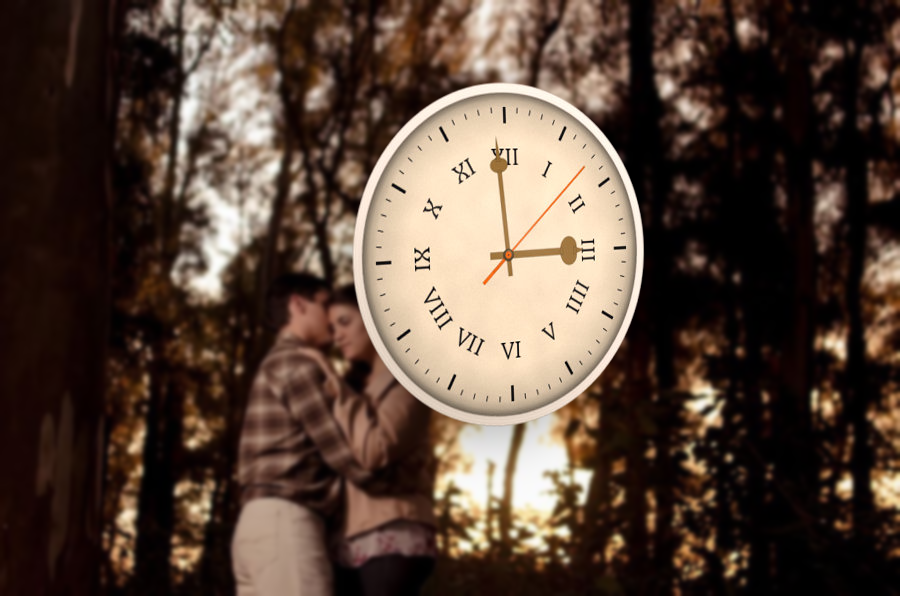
2:59:08
